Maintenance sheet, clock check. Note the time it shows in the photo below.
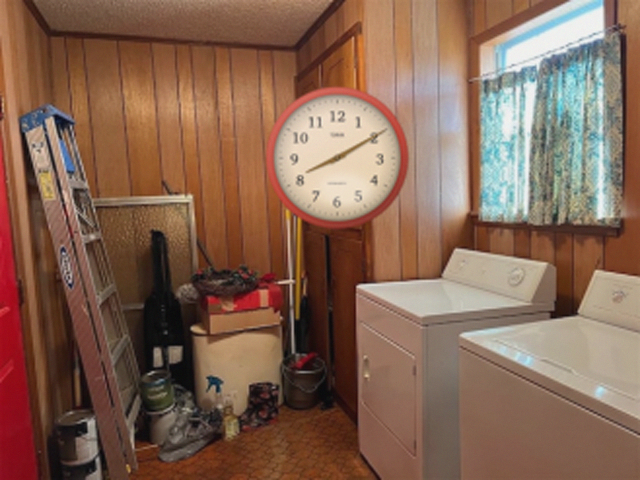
8:10
